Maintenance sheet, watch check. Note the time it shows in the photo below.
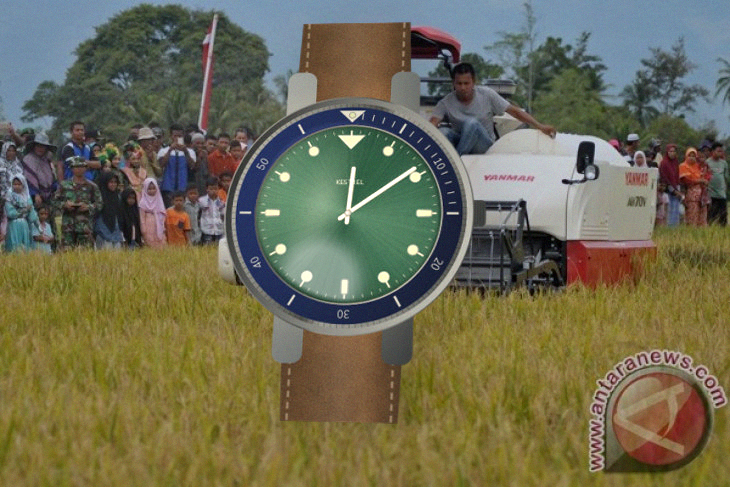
12:09
